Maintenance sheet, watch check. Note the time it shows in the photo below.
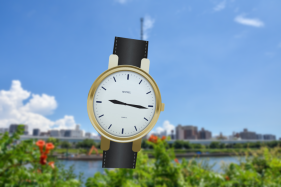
9:16
